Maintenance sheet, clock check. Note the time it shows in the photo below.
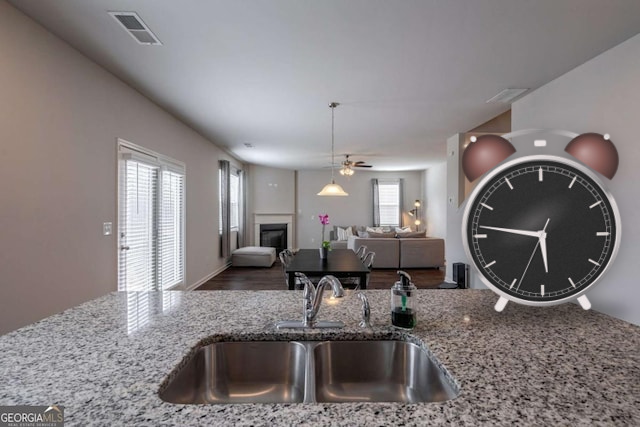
5:46:34
